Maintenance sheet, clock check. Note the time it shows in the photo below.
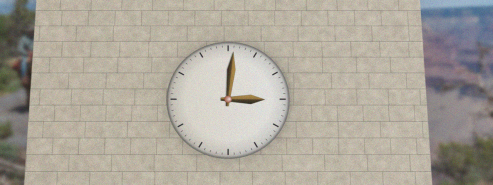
3:01
